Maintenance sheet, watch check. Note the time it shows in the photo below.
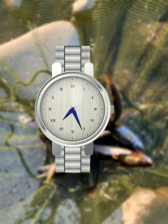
7:26
